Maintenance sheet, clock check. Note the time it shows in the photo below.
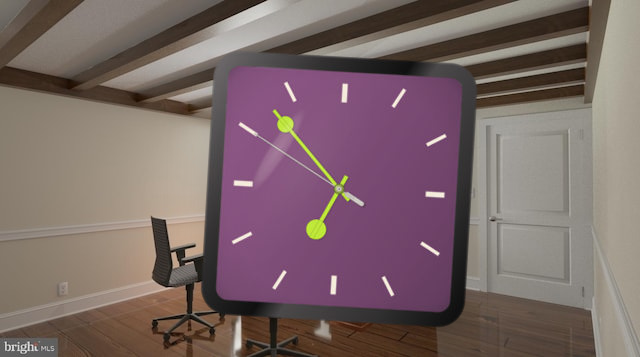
6:52:50
